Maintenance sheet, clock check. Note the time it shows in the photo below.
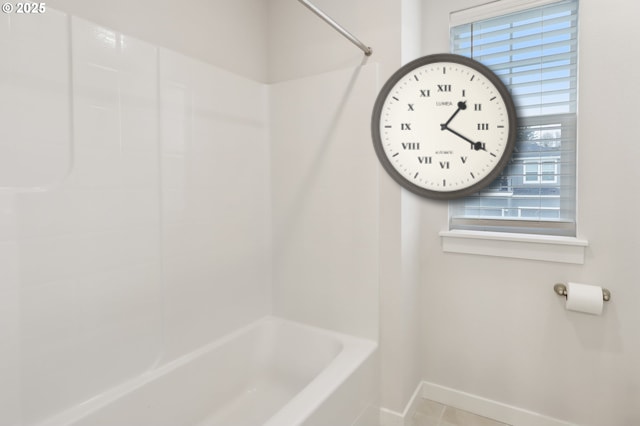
1:20
